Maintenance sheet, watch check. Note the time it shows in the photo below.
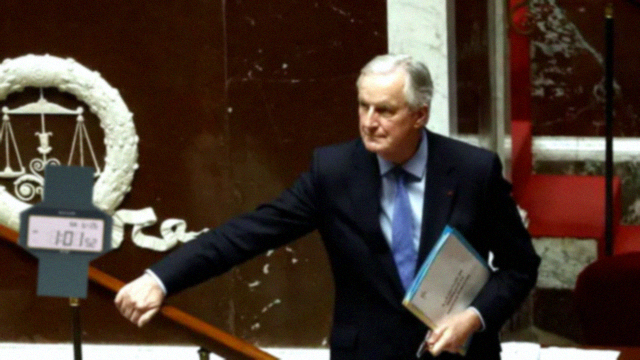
1:01
